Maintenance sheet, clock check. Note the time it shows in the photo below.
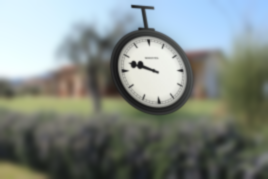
9:48
